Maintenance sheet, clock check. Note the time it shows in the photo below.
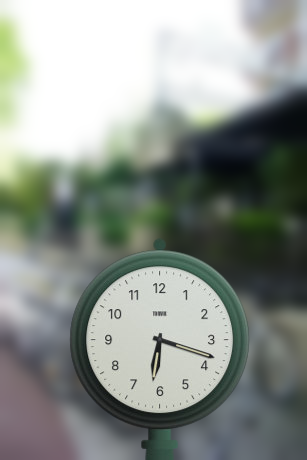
6:18
